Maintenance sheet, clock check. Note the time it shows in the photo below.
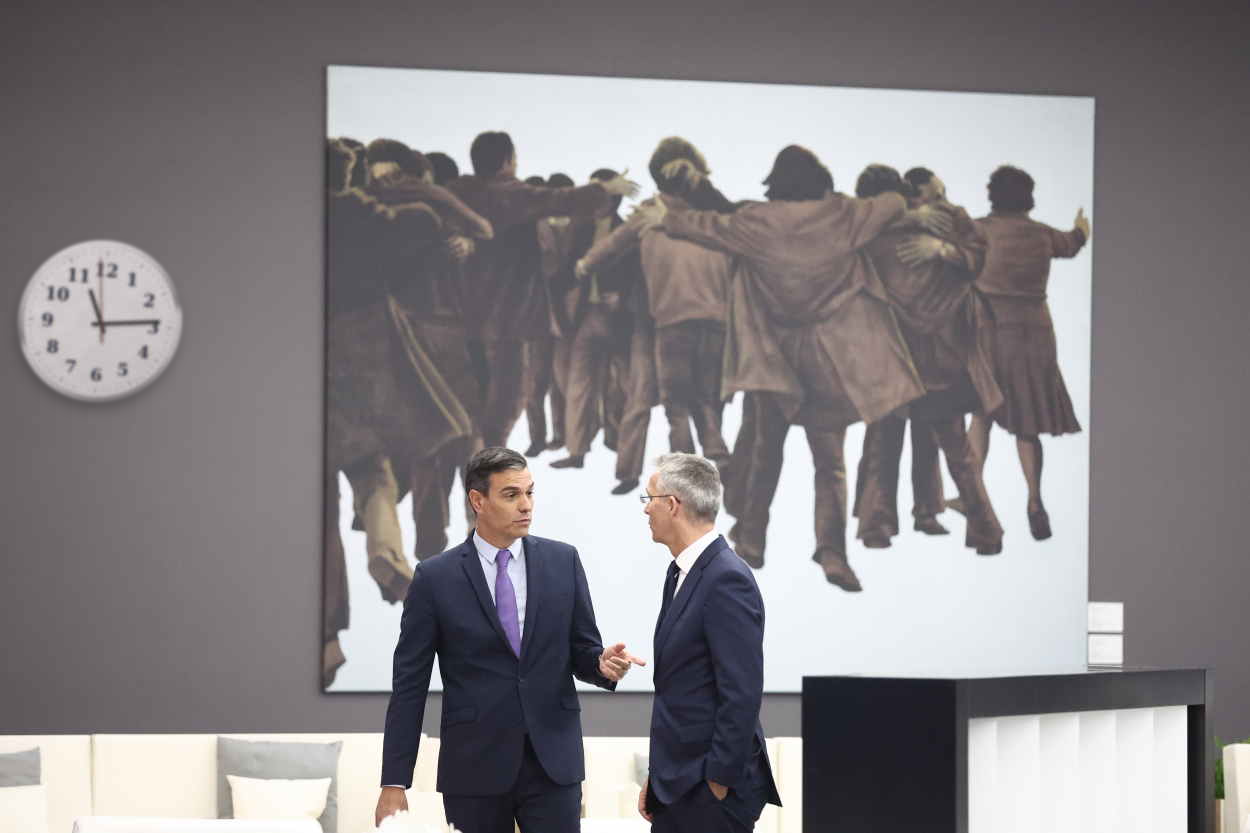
11:13:59
